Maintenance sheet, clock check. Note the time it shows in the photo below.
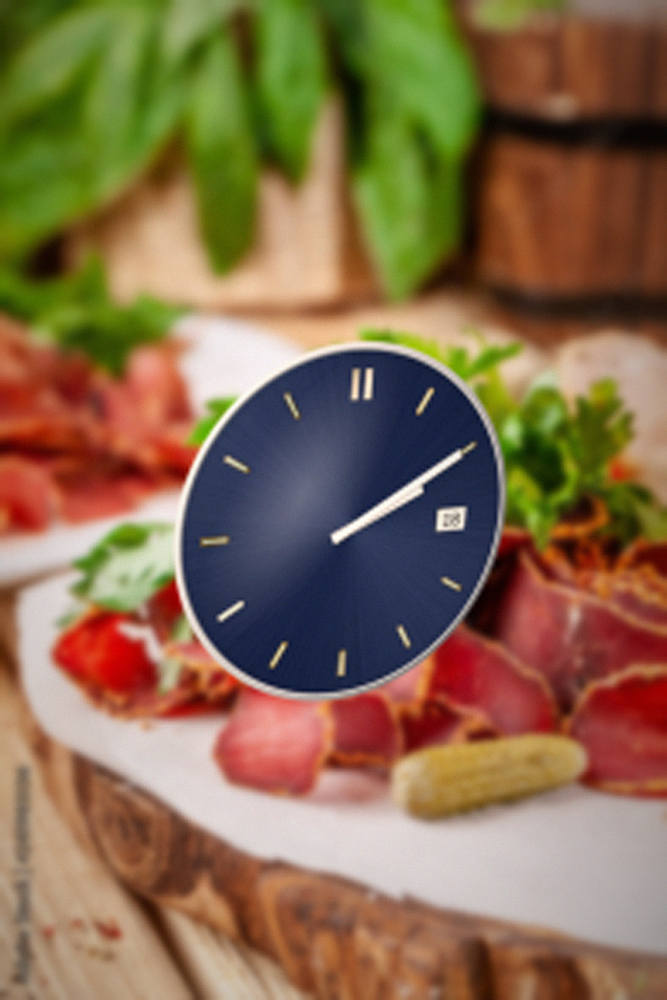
2:10
